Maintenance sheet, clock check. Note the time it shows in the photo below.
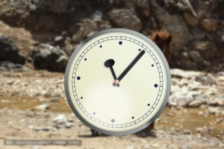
11:06
